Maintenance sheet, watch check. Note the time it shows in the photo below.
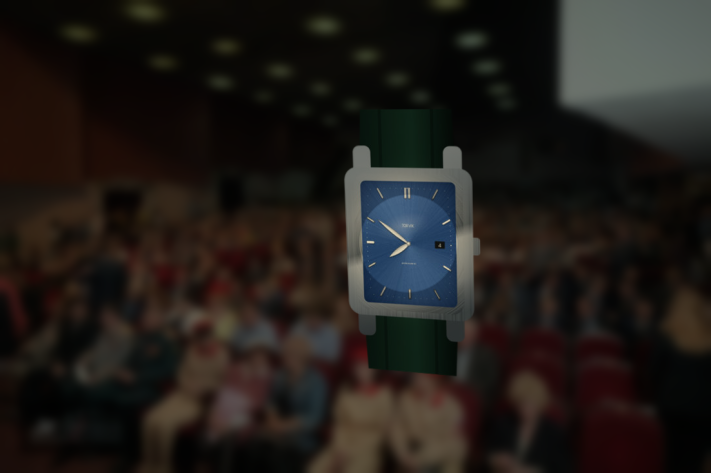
7:51
